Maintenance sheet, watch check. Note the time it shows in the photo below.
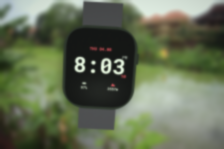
8:03
